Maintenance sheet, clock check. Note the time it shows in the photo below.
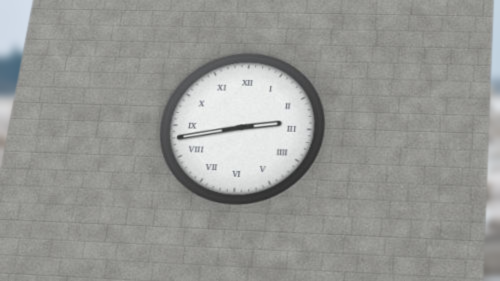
2:43
